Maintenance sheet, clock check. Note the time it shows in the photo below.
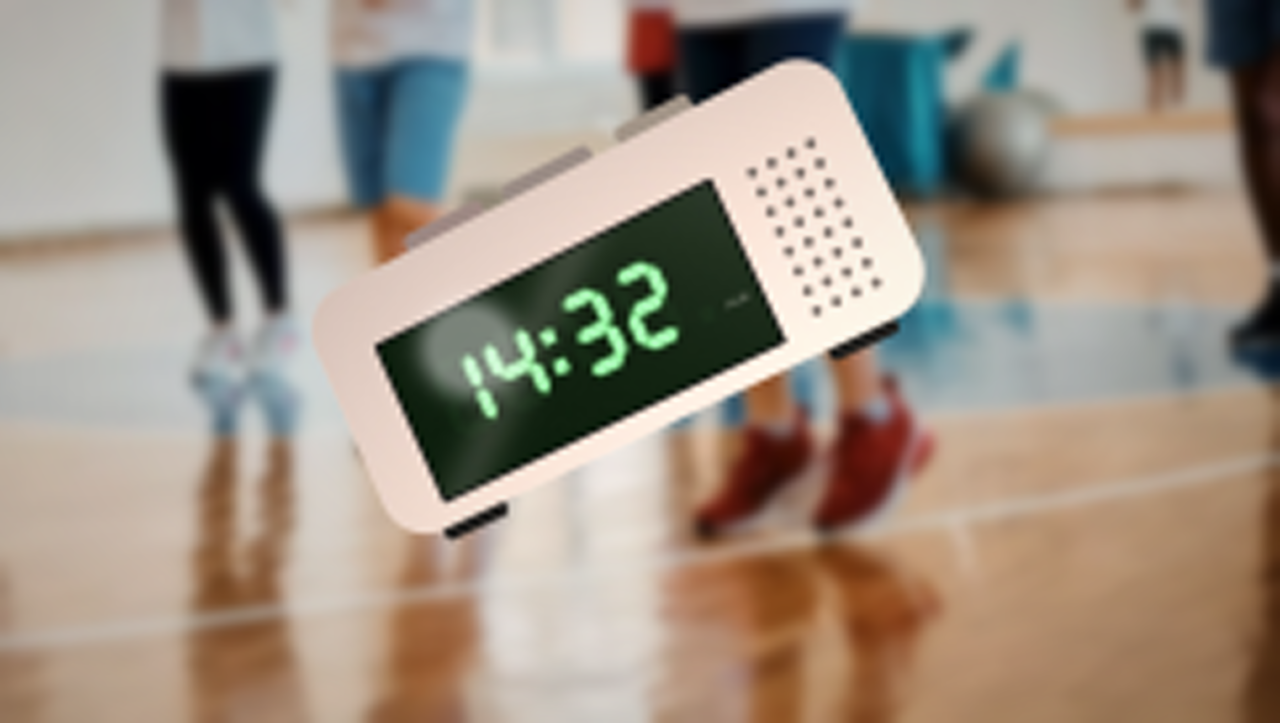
14:32
